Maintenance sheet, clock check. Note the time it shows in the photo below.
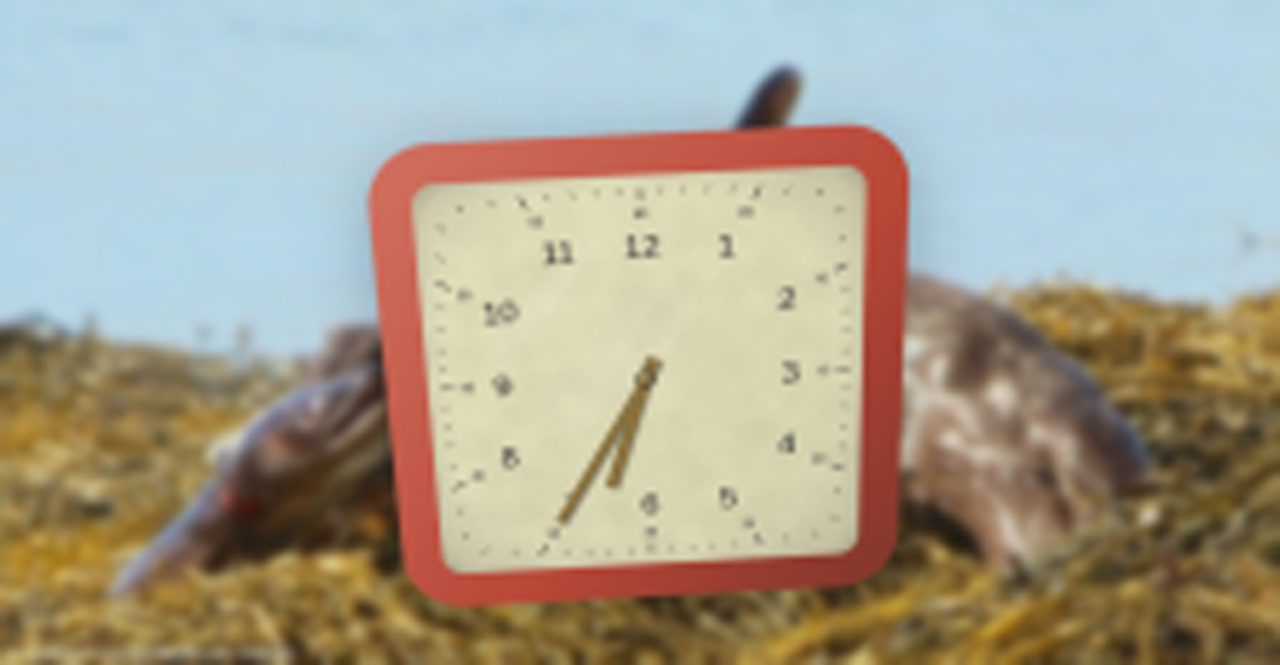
6:35
